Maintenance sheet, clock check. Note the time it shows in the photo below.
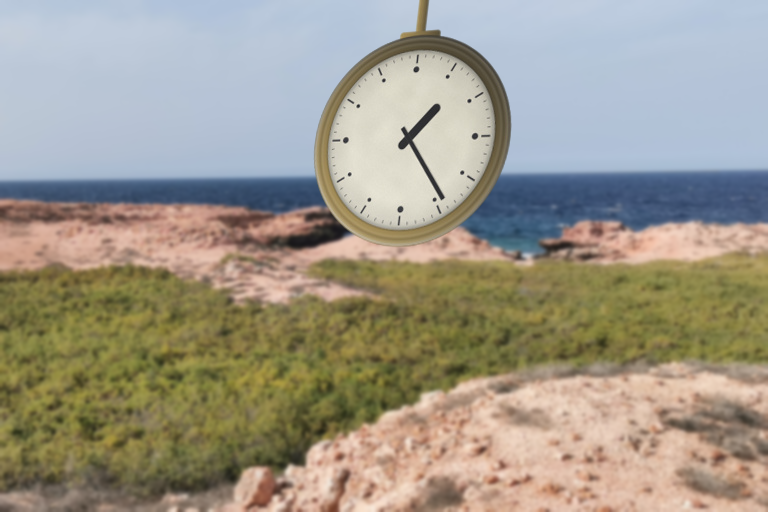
1:24
